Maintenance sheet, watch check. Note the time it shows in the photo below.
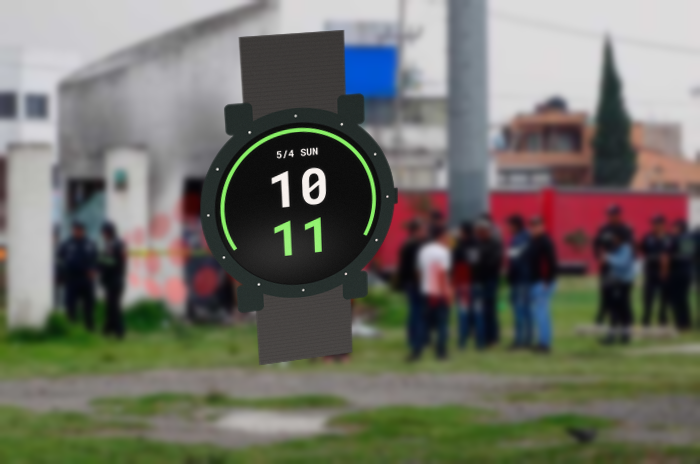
10:11
